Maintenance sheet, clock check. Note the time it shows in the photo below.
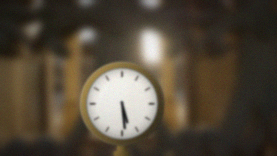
5:29
